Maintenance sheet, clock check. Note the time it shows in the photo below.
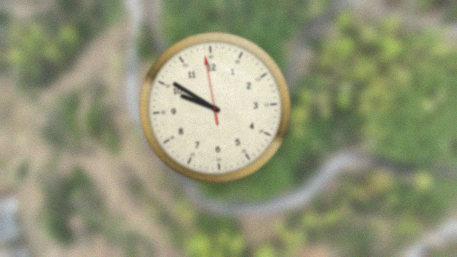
9:50:59
